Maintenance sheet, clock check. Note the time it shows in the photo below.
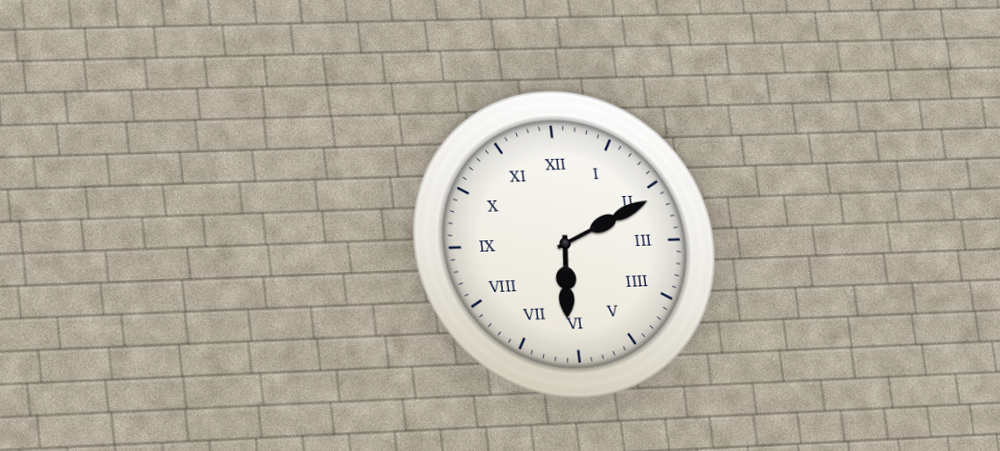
6:11
